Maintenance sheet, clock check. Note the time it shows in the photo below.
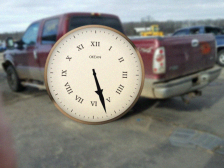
5:27
